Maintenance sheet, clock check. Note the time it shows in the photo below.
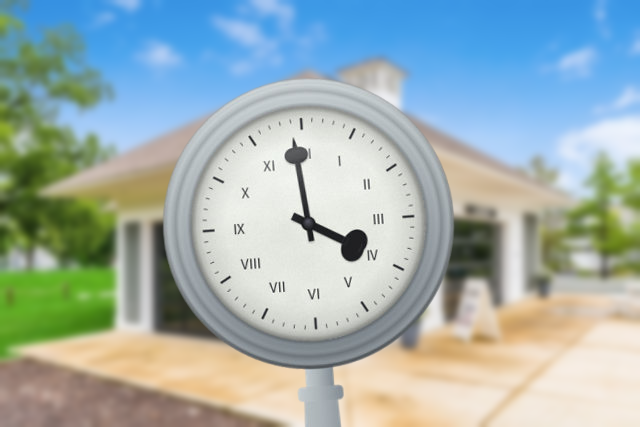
3:59
